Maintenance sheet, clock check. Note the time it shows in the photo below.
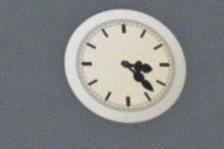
3:23
